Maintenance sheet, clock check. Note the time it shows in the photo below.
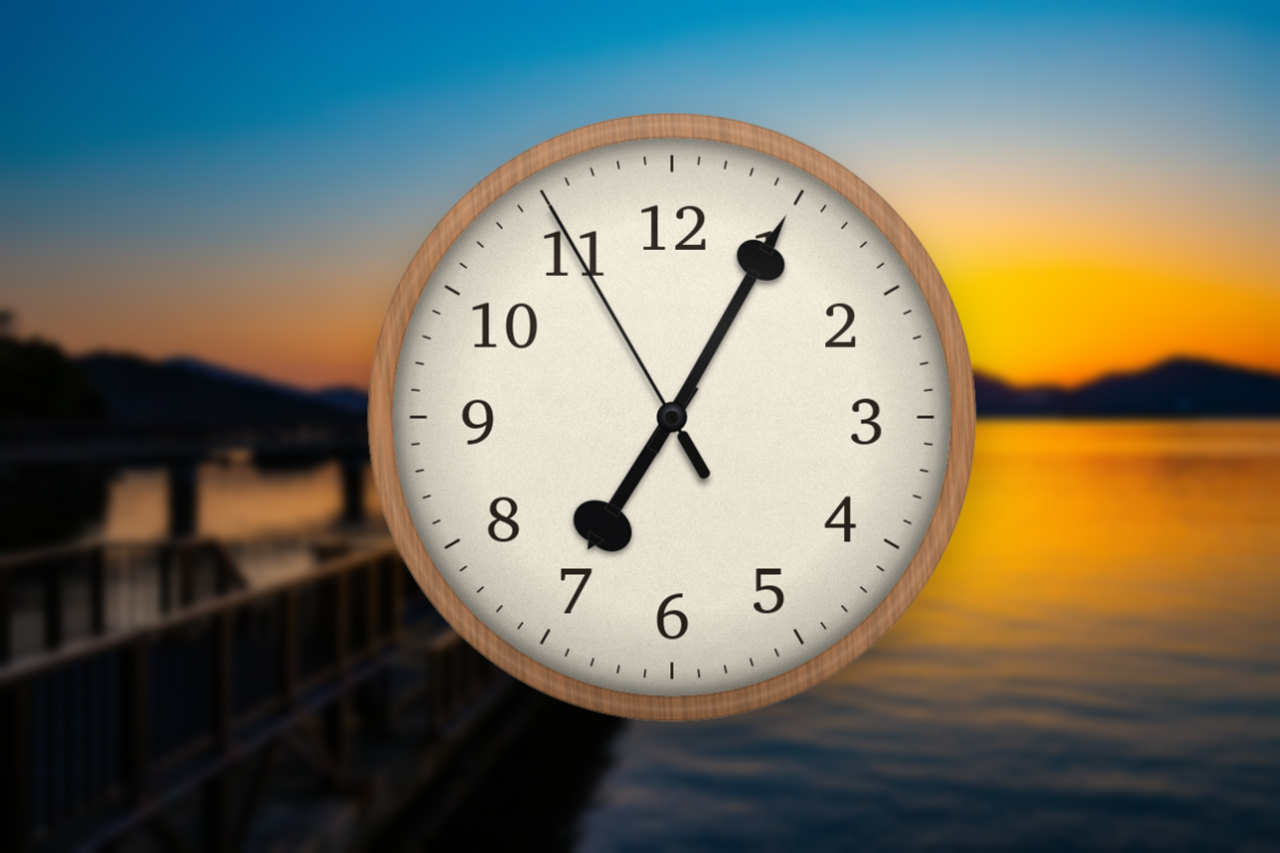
7:04:55
